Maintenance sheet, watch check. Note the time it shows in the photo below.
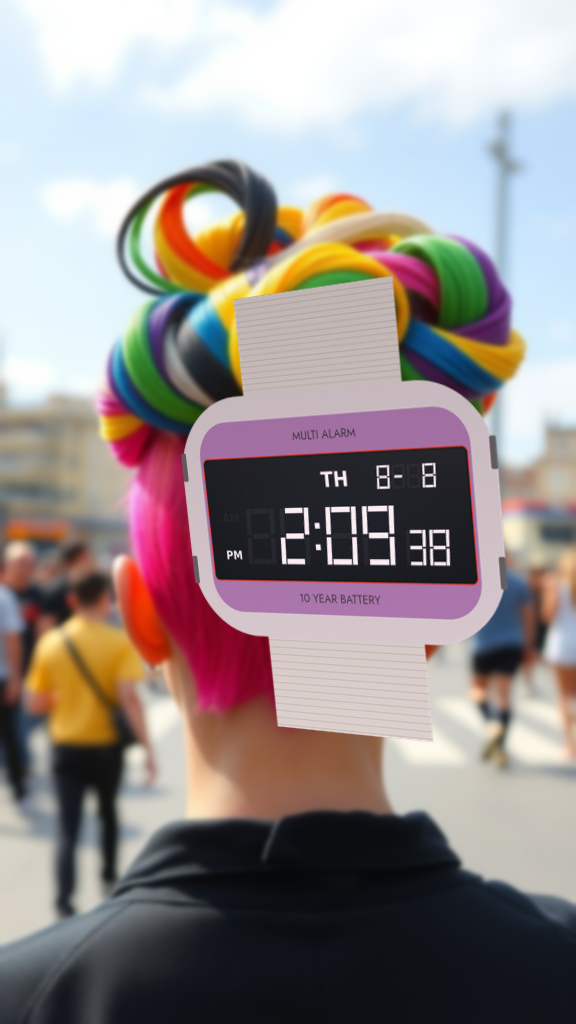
2:09:38
